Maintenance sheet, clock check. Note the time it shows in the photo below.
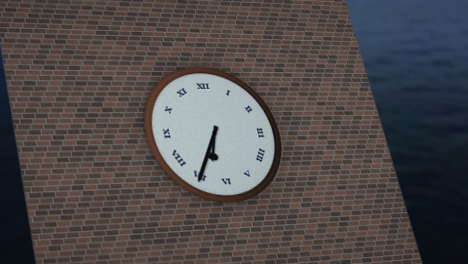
6:35
